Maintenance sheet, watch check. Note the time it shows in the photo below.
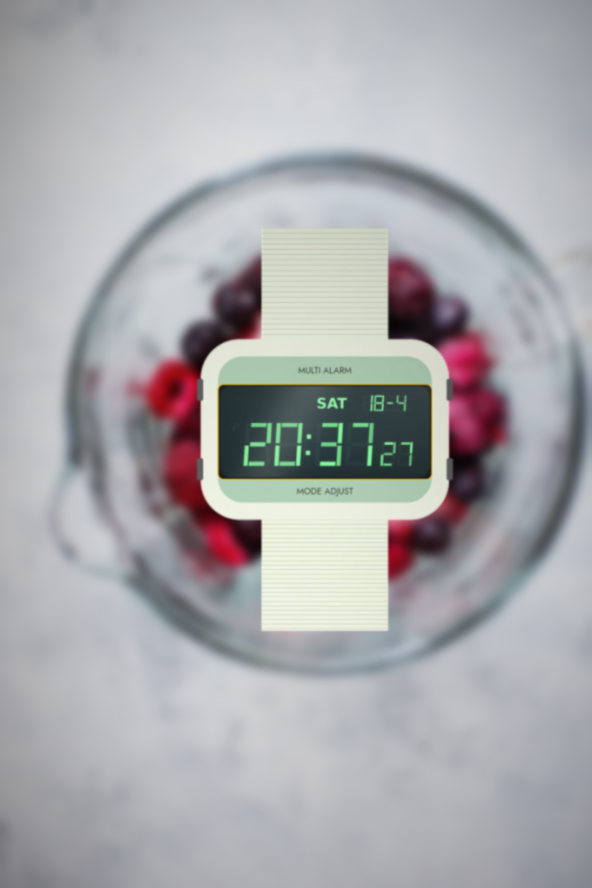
20:37:27
